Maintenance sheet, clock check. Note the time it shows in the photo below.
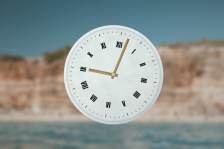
9:02
